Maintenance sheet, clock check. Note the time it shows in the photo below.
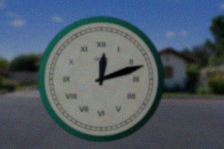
12:12
